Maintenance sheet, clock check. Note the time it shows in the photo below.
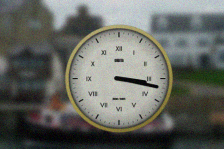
3:17
